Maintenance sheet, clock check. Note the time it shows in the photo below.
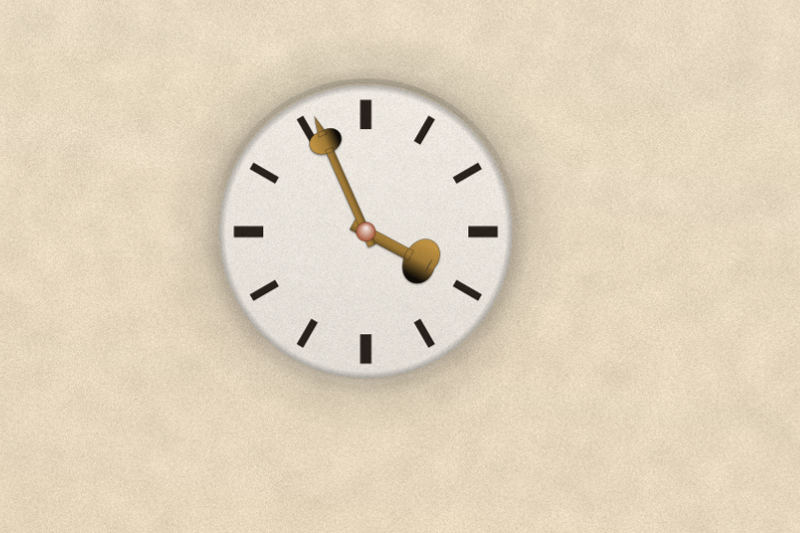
3:56
